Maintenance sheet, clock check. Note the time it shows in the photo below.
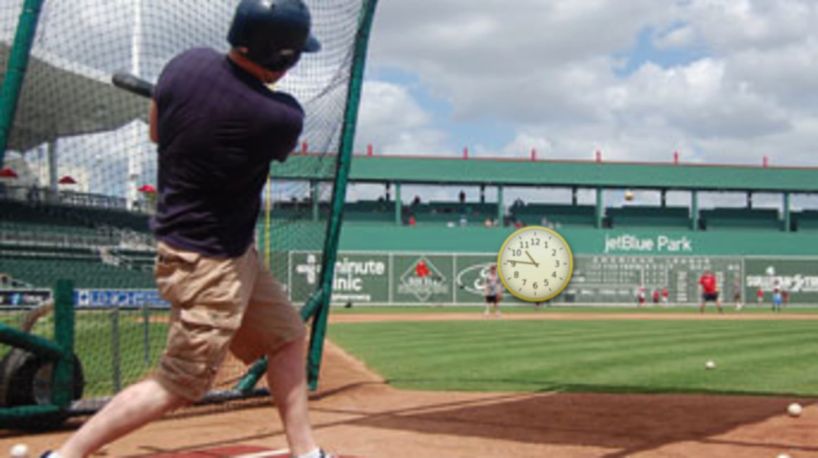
10:46
